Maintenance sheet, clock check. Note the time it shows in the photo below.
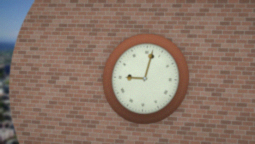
9:02
